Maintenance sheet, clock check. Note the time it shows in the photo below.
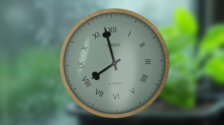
7:58
